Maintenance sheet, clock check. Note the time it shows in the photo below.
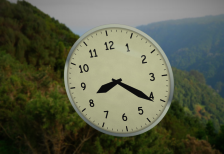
8:21
